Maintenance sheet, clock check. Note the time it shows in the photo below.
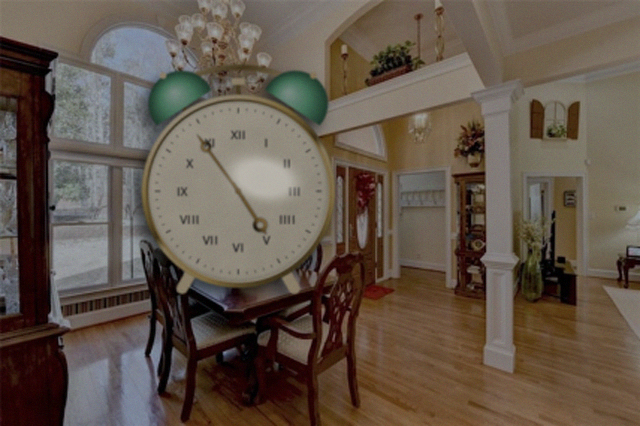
4:54
